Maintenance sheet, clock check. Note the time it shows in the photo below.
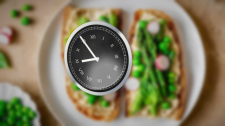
8:55
